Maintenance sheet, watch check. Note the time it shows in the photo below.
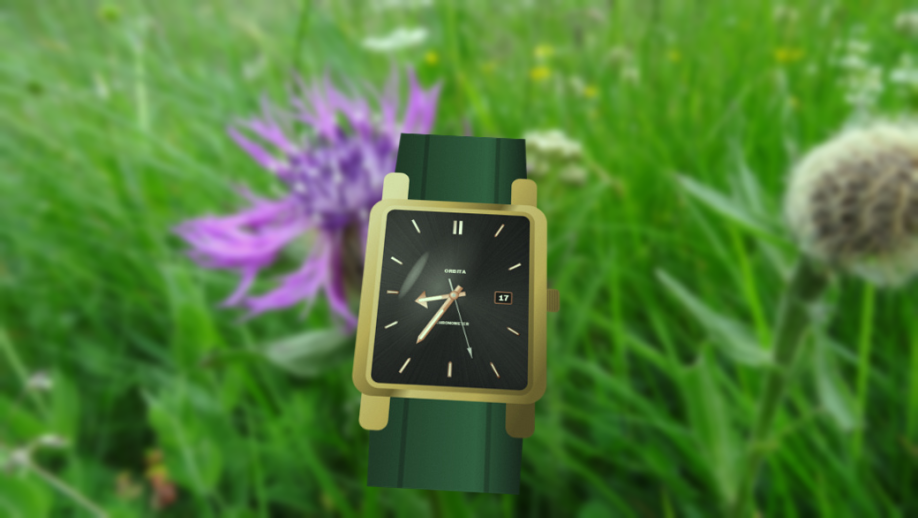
8:35:27
